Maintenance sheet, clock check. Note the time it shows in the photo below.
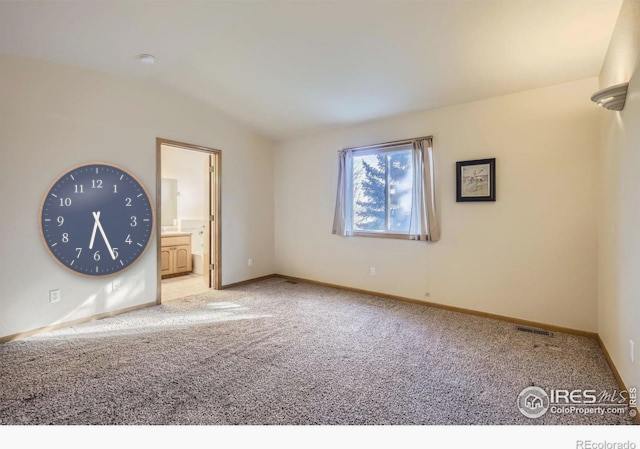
6:26
